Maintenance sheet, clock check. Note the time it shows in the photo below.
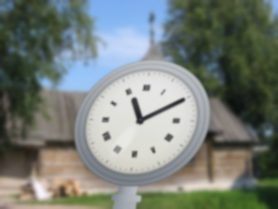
11:10
